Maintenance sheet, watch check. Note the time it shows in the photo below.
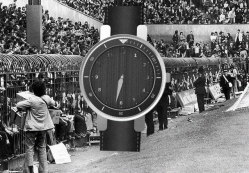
6:32
